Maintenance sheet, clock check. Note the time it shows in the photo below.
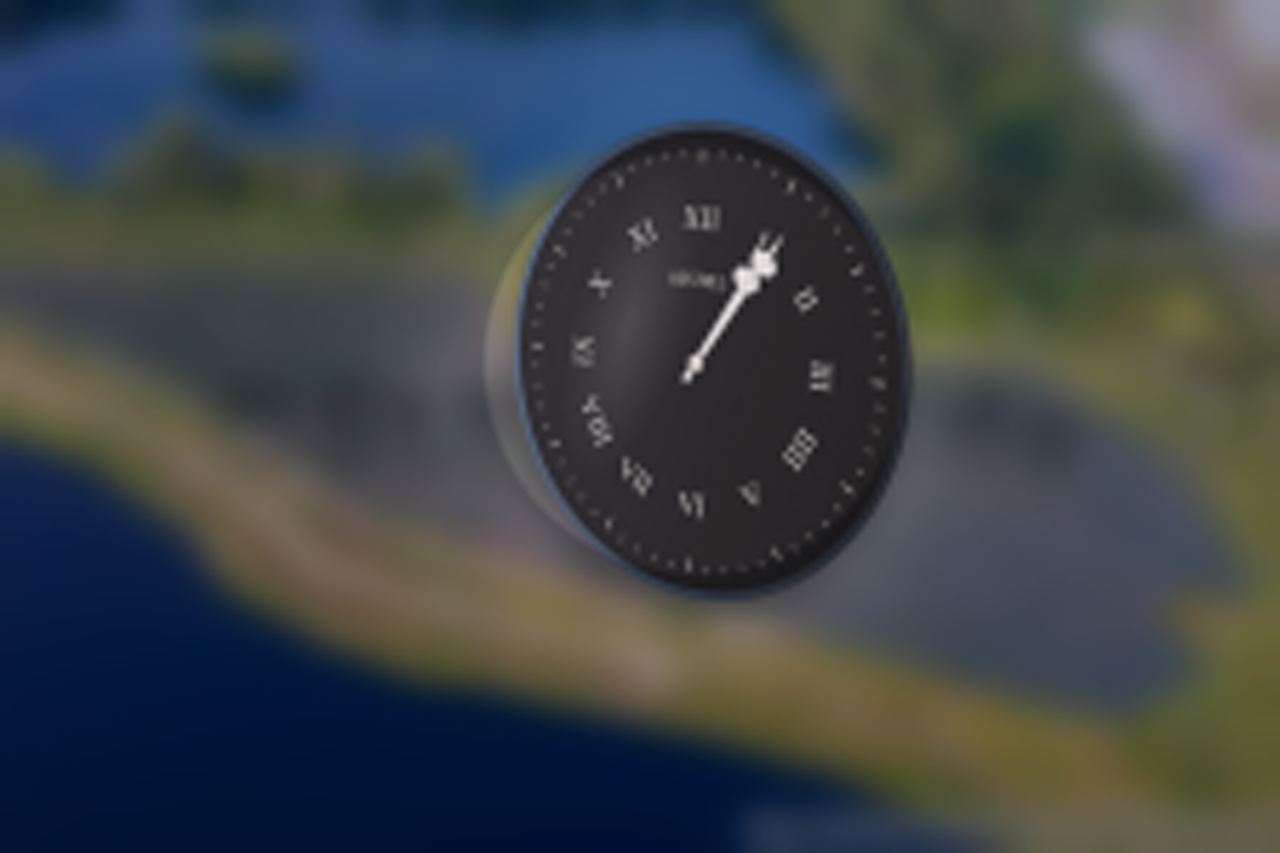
1:06
